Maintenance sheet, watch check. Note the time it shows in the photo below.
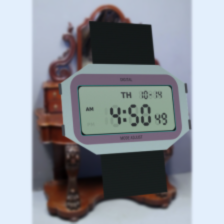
4:50:49
